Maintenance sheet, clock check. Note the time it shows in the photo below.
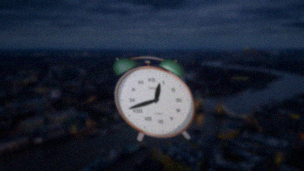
12:42
